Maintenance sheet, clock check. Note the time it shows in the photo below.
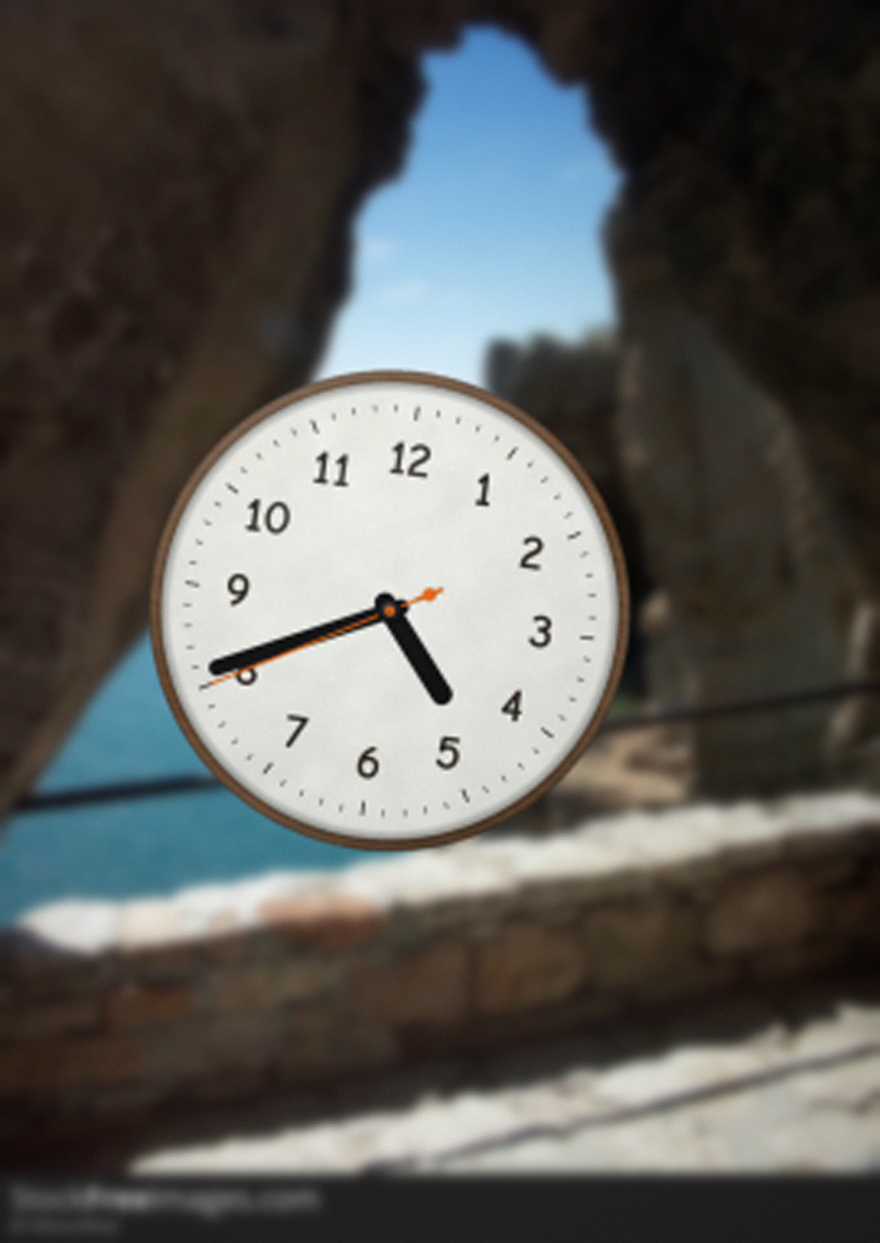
4:40:40
